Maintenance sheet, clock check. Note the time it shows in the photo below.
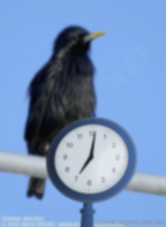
7:01
